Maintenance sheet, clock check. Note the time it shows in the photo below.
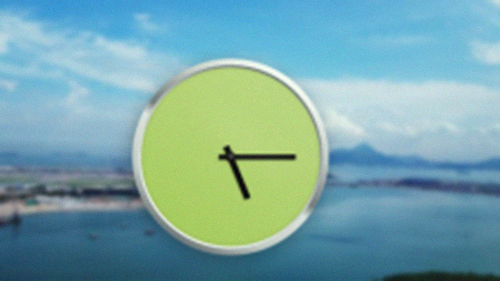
5:15
